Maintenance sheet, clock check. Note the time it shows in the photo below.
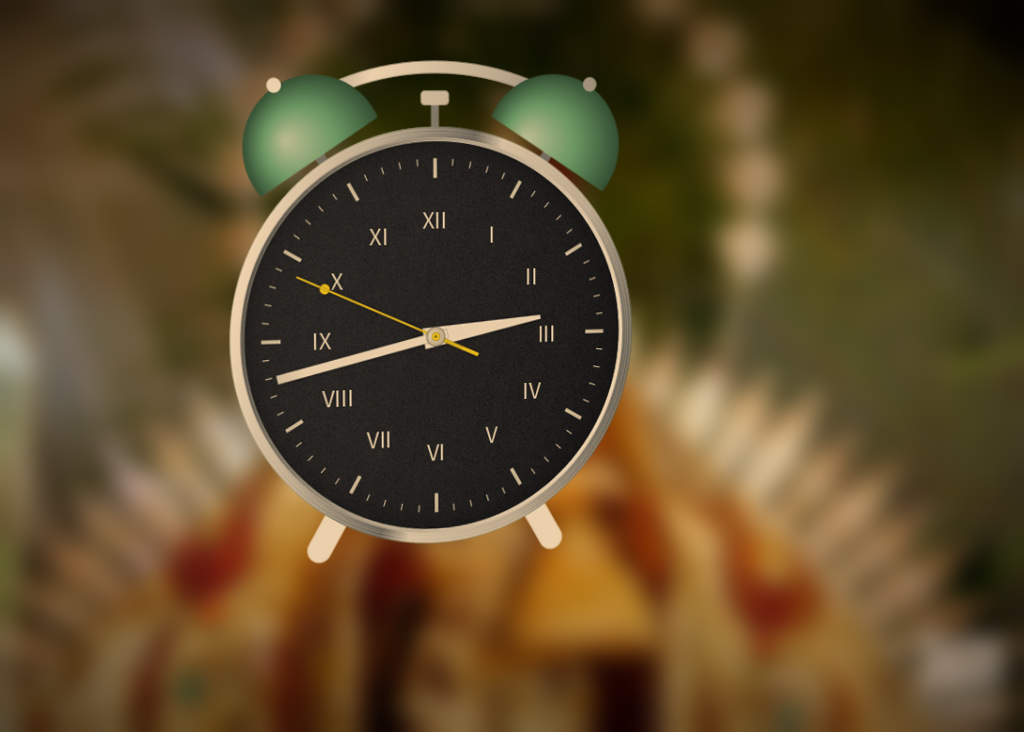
2:42:49
